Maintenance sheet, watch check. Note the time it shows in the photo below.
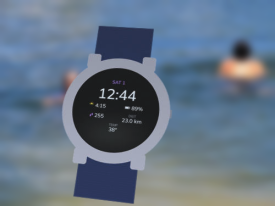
12:44
